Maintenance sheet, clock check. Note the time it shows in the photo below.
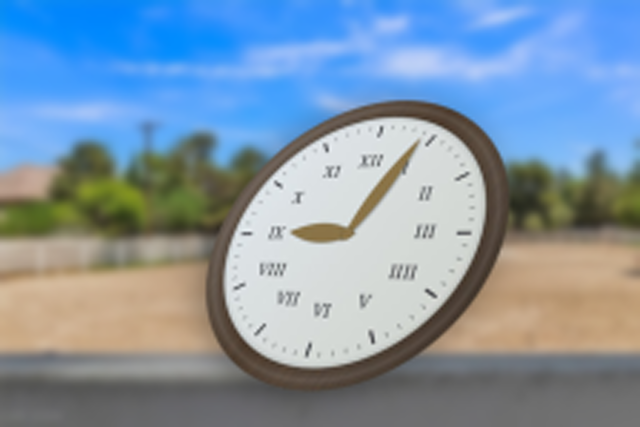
9:04
